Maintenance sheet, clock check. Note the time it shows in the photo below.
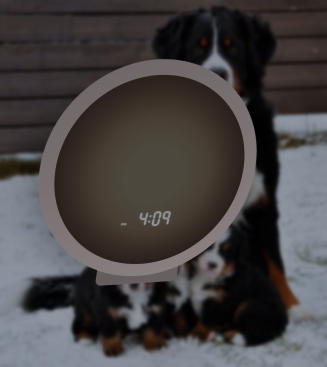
4:09
